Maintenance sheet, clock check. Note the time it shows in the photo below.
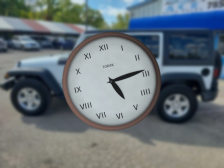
5:14
